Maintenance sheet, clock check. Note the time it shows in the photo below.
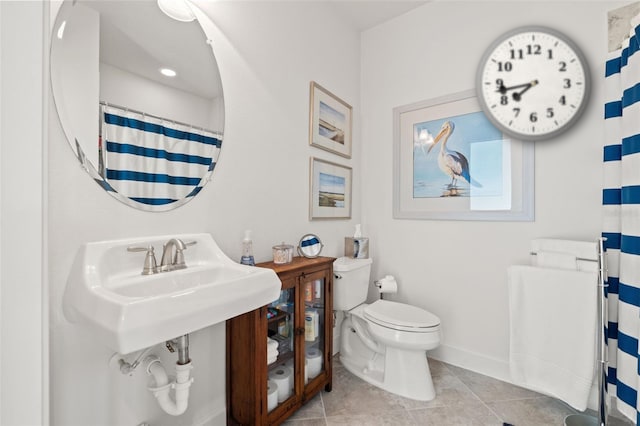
7:43
